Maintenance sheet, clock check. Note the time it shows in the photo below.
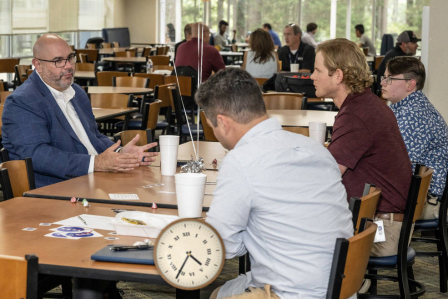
4:36
